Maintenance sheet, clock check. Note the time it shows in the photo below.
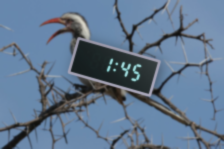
1:45
